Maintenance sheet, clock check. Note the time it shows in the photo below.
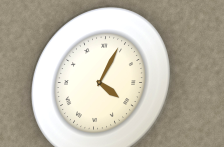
4:04
